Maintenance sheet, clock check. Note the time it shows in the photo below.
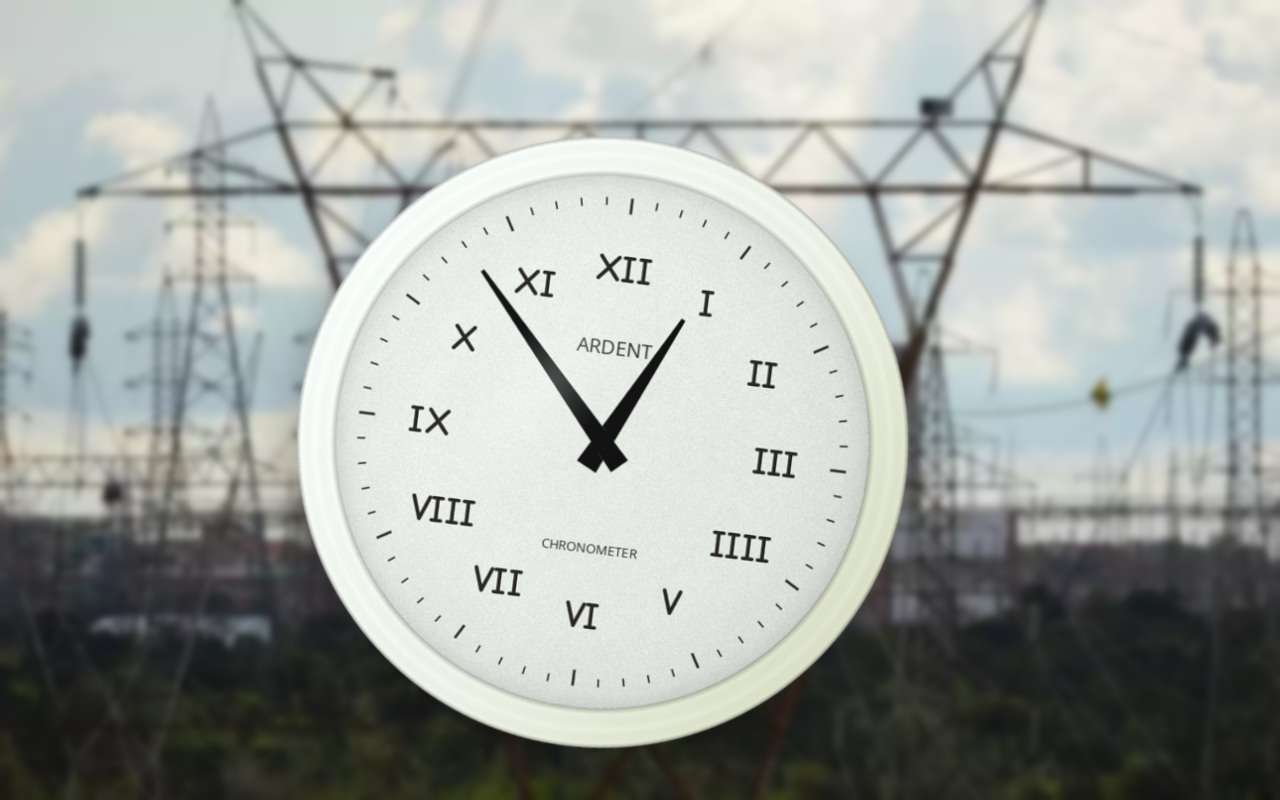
12:53
